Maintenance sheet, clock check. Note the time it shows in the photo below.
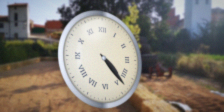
4:23
